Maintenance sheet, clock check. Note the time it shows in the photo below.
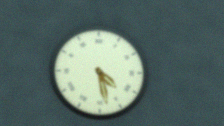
4:28
